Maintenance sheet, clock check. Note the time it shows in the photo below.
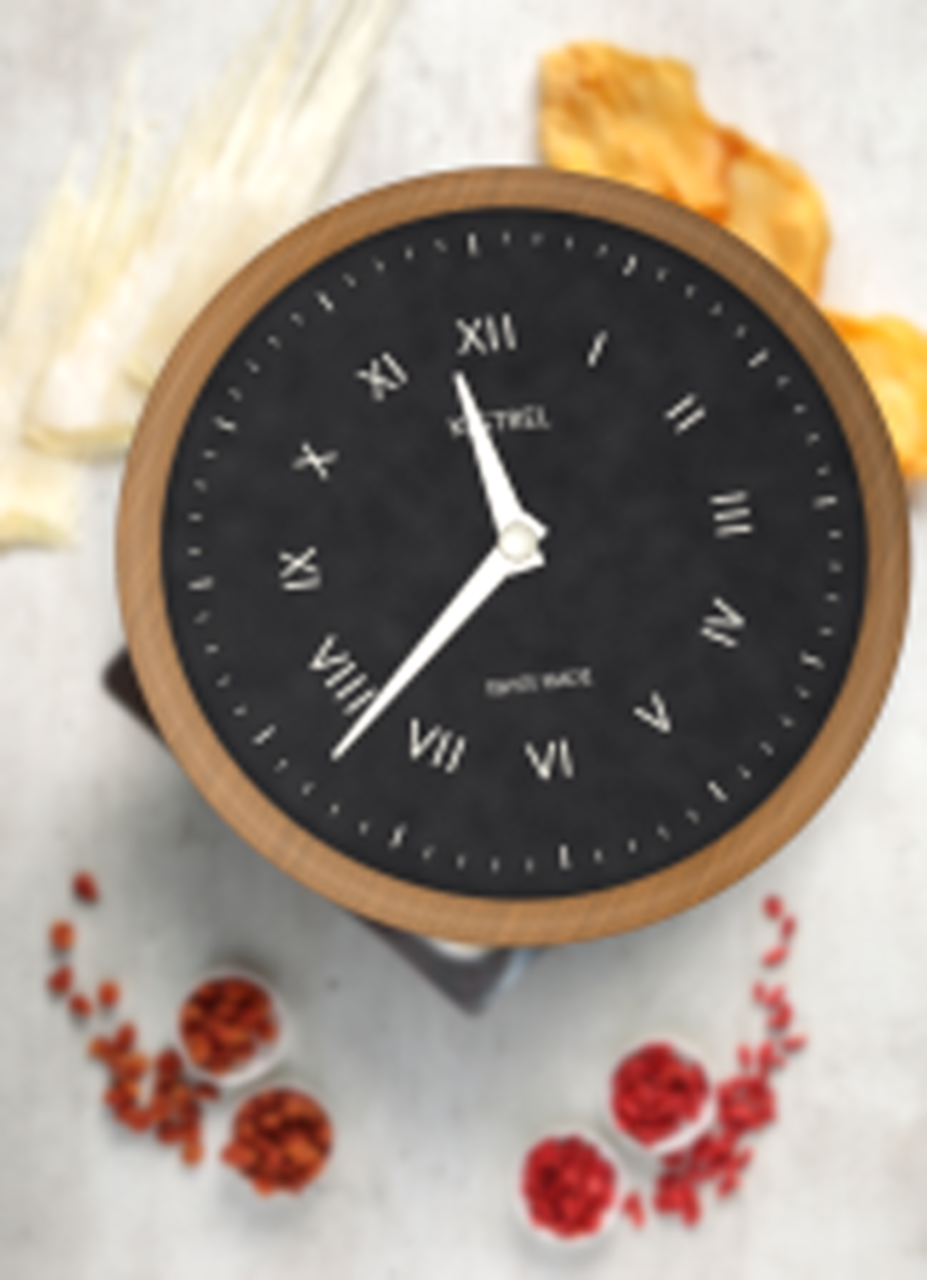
11:38
